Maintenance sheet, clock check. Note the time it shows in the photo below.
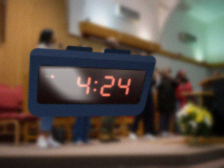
4:24
